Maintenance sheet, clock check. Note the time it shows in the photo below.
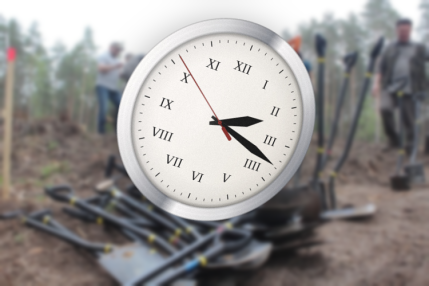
2:17:51
